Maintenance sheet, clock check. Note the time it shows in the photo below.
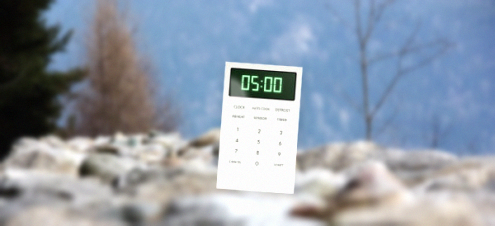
5:00
